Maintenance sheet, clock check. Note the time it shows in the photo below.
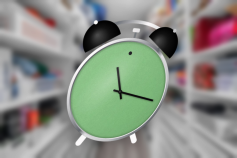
11:17
